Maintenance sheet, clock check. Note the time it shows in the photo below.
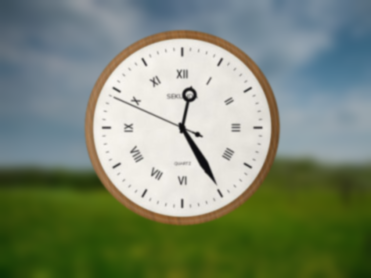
12:24:49
